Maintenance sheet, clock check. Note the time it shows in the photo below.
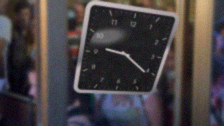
9:21
